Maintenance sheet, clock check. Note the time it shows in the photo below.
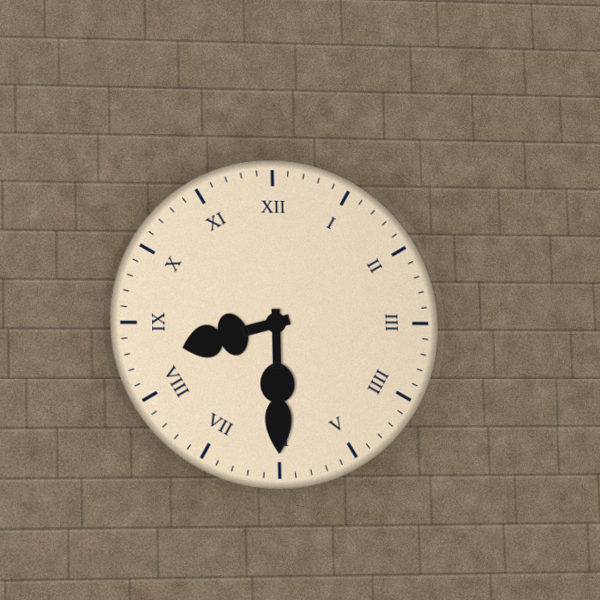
8:30
